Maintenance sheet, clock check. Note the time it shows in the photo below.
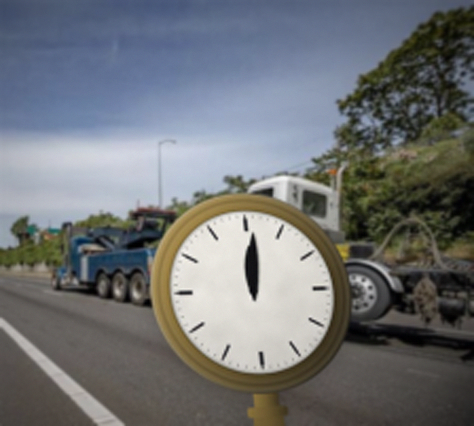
12:01
